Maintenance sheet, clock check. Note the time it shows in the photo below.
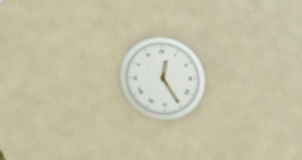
12:25
